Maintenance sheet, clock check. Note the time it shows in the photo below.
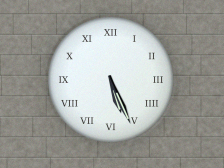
5:26
